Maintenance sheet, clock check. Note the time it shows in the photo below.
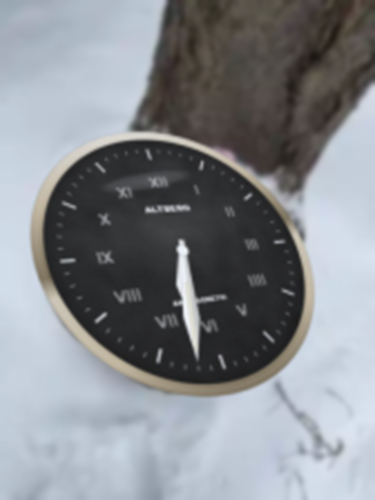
6:32
